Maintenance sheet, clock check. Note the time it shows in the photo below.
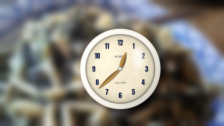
12:38
